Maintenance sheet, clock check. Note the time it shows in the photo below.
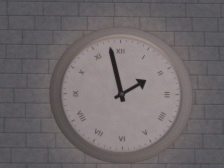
1:58
